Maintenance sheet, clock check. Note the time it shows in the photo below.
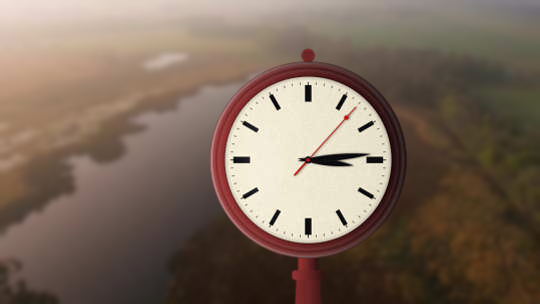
3:14:07
